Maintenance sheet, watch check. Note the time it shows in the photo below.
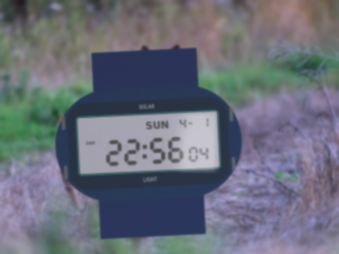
22:56:04
